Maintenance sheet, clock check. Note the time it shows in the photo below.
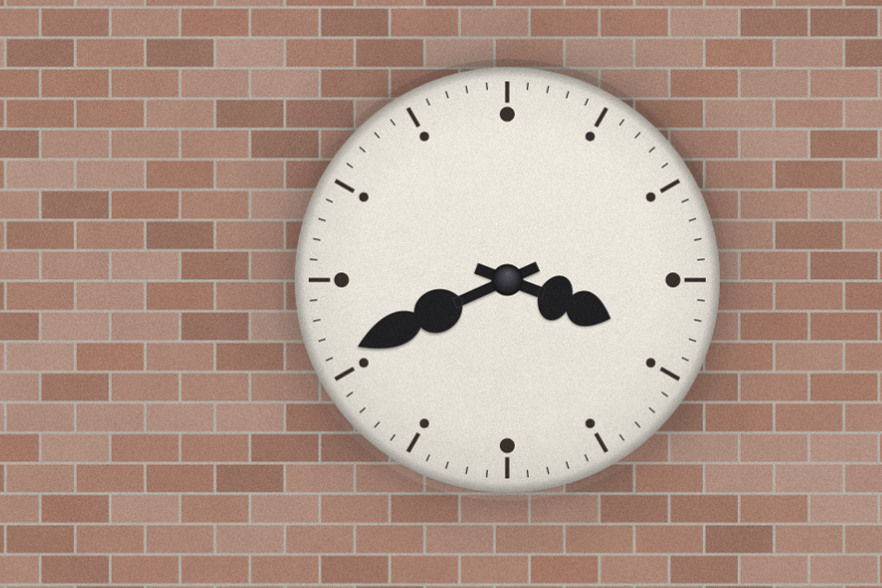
3:41
